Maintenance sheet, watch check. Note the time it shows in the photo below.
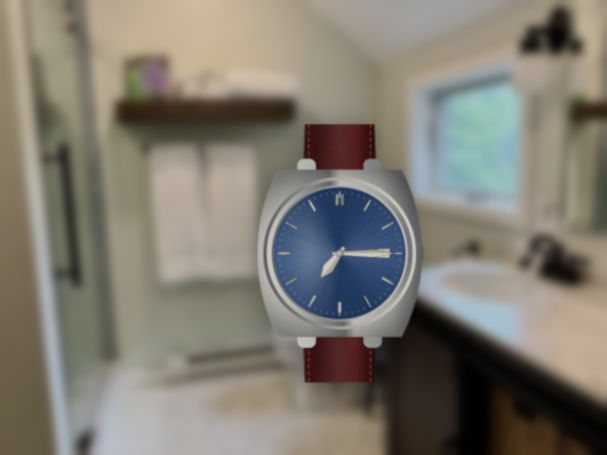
7:15
